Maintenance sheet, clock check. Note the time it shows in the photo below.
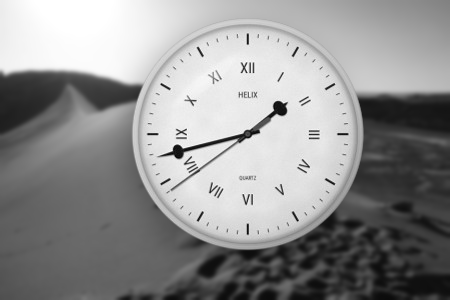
1:42:39
